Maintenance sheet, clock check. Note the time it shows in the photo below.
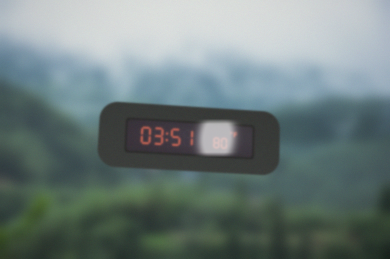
3:51
